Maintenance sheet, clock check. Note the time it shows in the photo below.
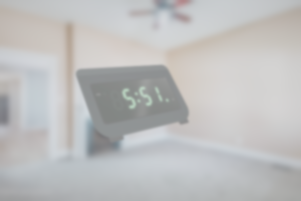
5:51
